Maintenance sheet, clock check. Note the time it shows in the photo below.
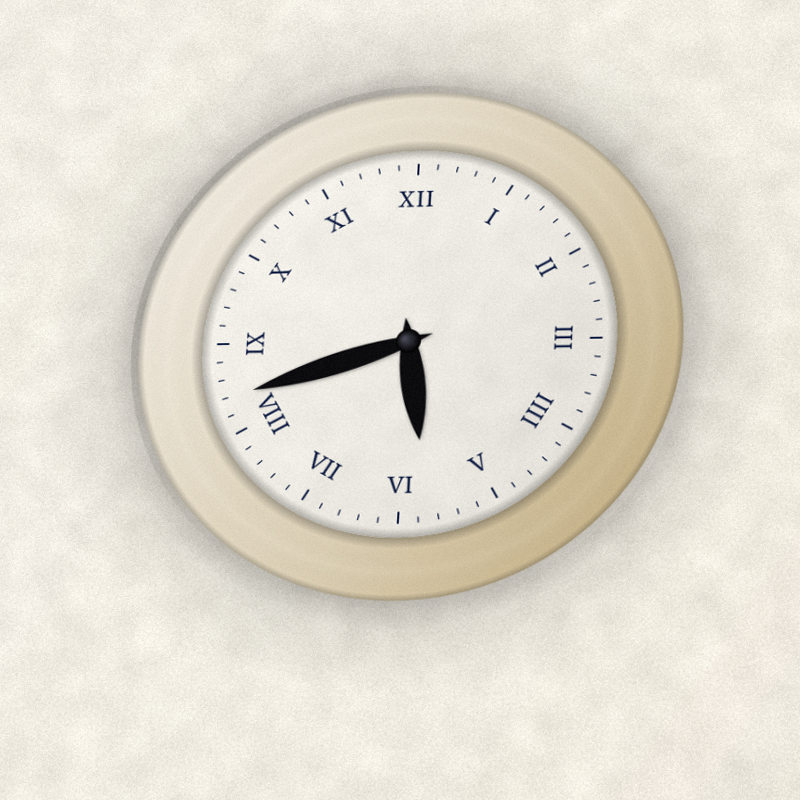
5:42
